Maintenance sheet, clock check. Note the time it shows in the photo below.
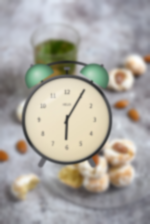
6:05
